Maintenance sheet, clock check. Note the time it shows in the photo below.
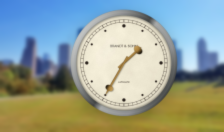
1:35
